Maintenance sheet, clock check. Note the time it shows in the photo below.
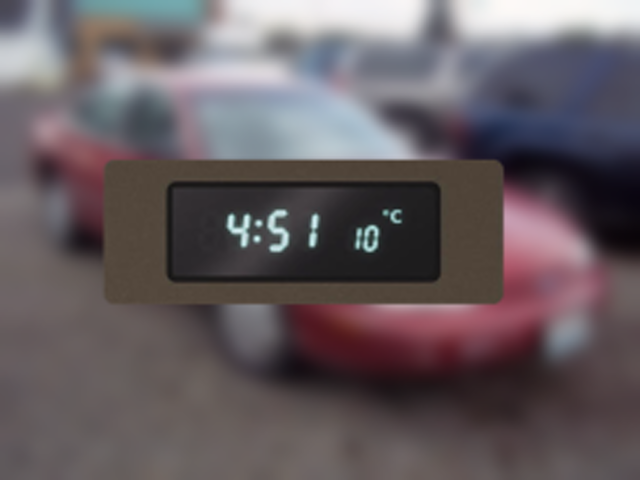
4:51
